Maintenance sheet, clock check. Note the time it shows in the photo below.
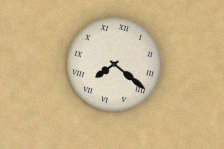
7:19
